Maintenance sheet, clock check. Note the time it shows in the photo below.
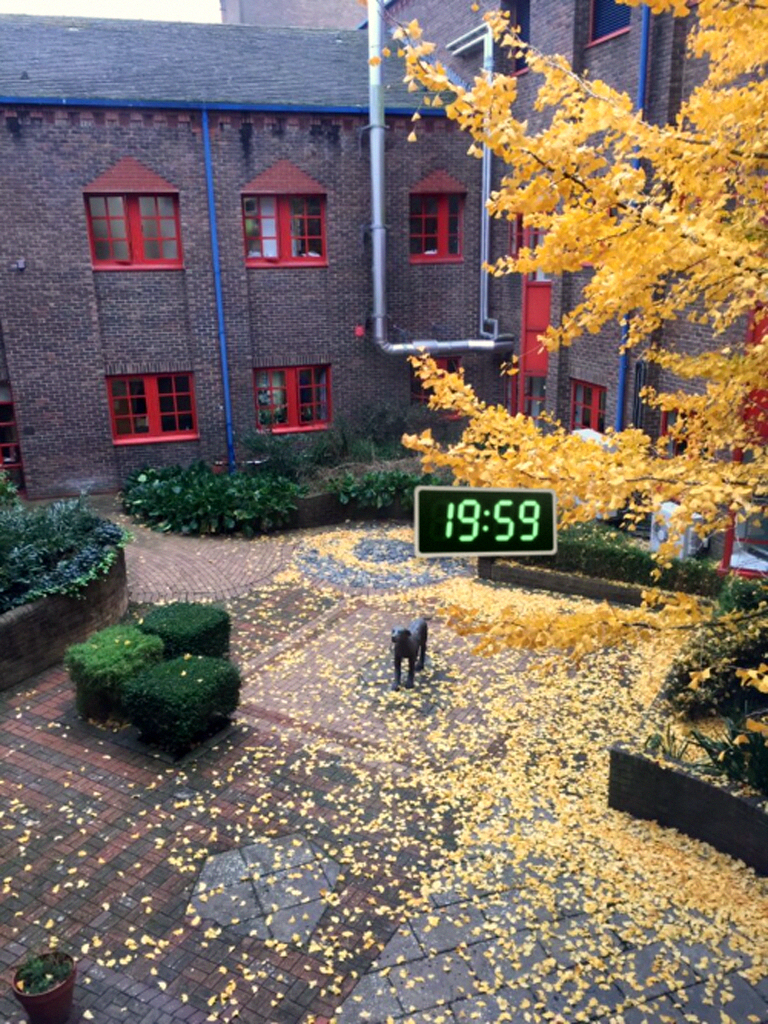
19:59
